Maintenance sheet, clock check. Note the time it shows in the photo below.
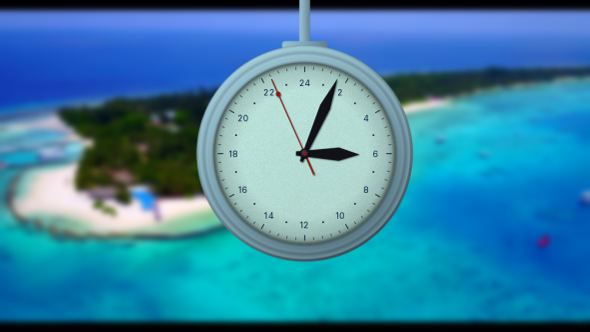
6:03:56
